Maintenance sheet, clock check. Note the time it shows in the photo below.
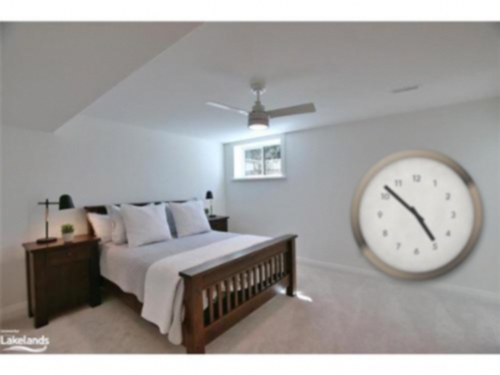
4:52
